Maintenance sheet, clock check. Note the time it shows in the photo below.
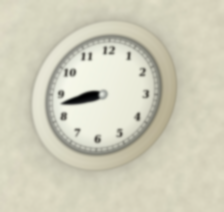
8:43
